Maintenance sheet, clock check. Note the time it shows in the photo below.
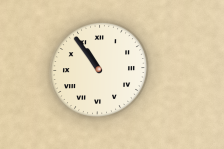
10:54
